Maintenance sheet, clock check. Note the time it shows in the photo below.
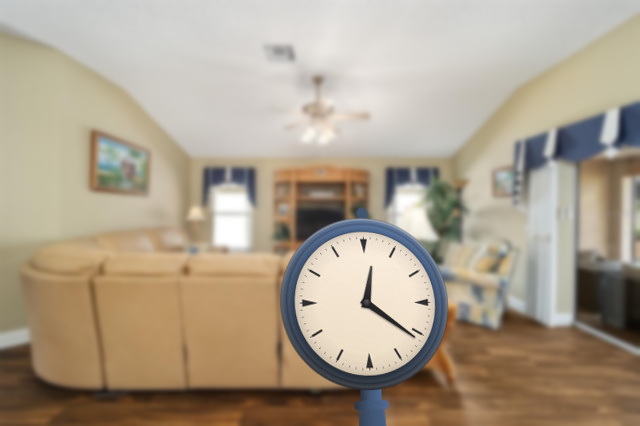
12:21
